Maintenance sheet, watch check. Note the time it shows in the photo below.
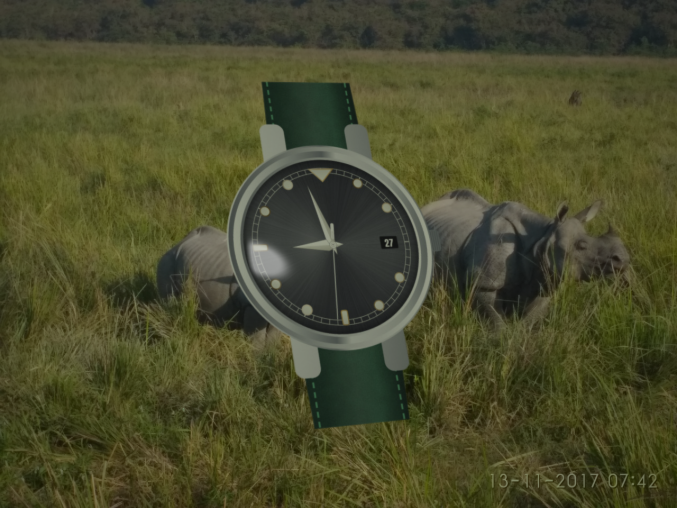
8:57:31
